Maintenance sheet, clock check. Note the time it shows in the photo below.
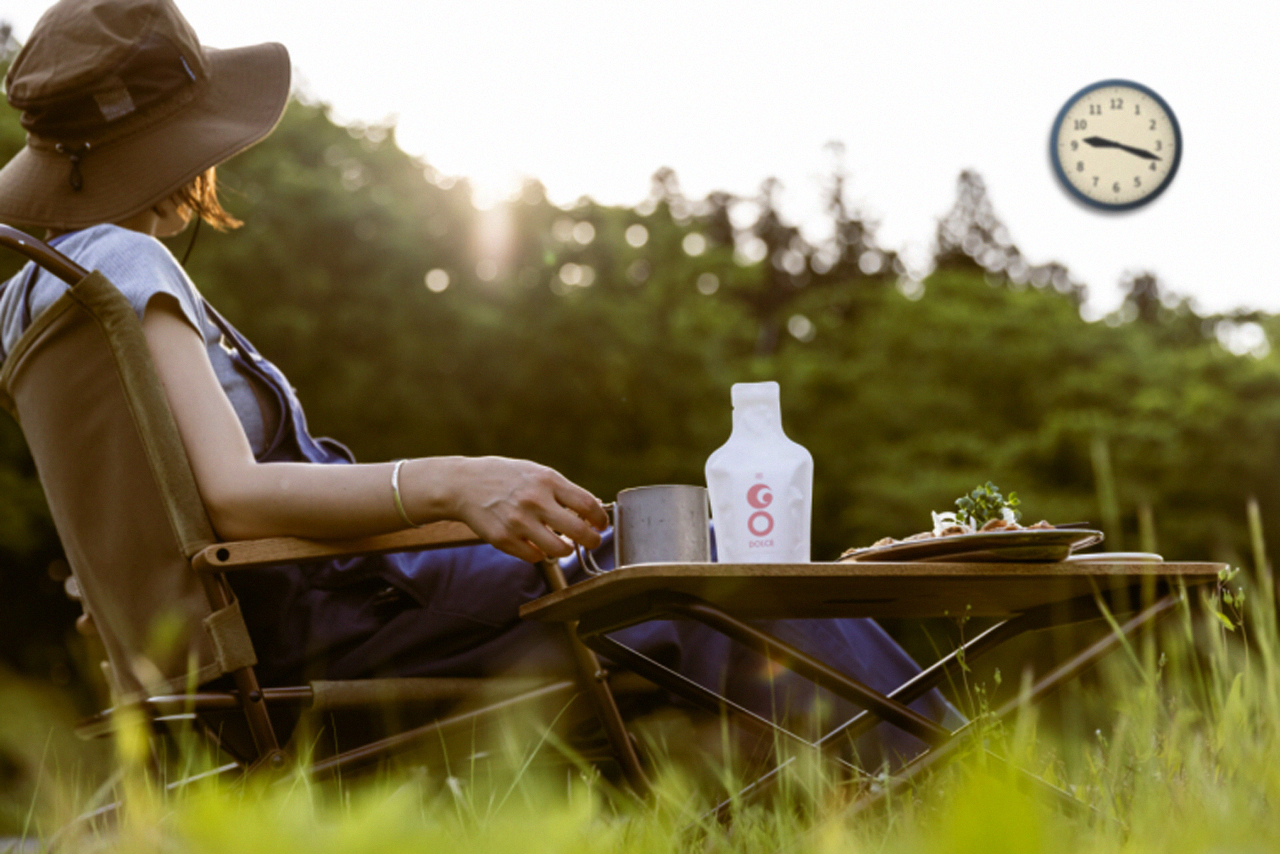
9:18
